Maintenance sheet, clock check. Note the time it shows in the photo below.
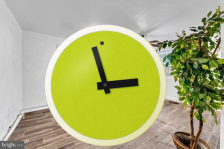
2:58
